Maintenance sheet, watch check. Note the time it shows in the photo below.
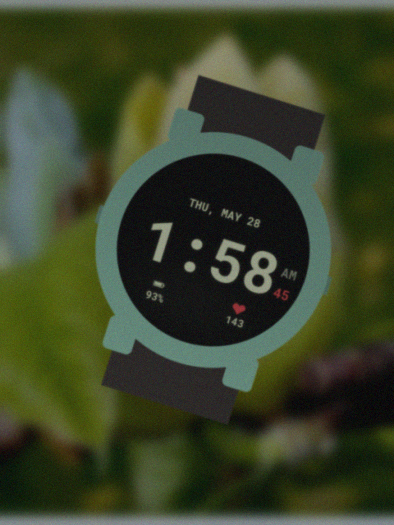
1:58:45
